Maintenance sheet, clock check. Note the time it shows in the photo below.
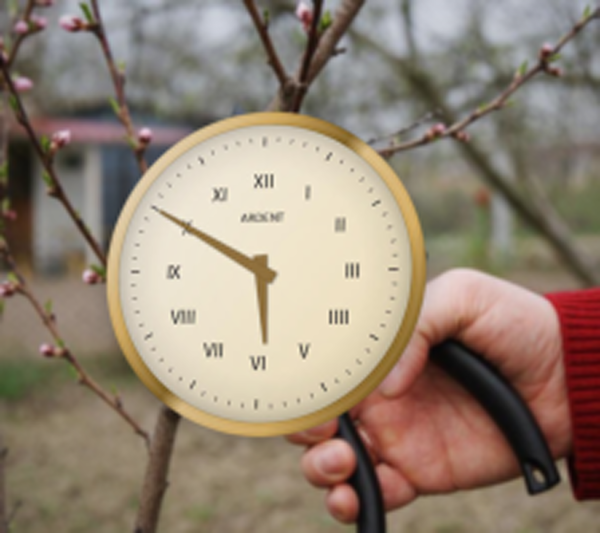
5:50
